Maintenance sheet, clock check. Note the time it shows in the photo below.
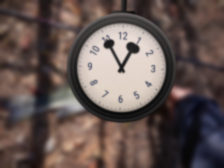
12:55
